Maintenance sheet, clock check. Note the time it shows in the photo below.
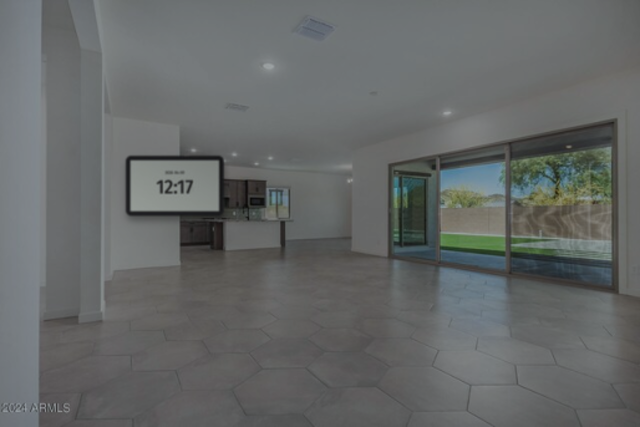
12:17
